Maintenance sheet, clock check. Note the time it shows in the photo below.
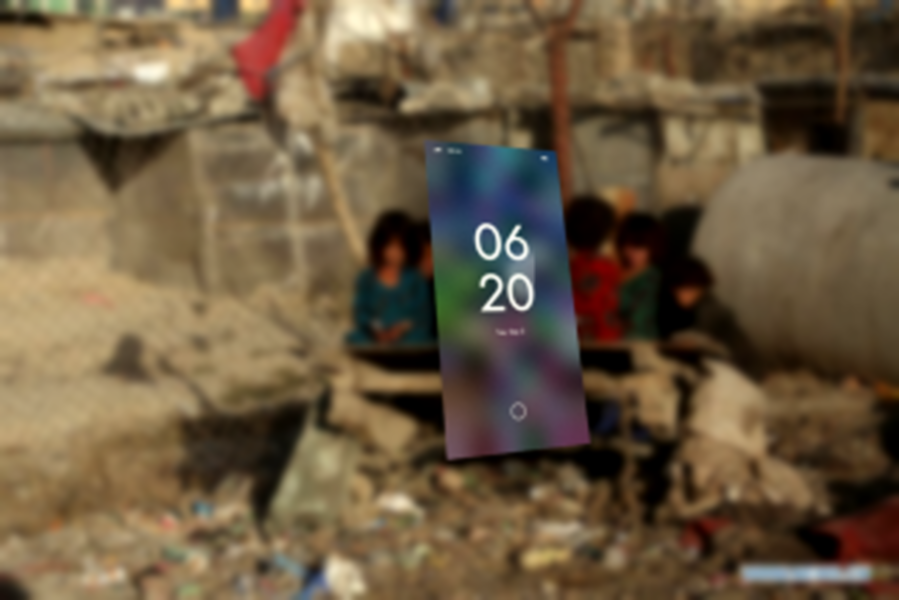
6:20
